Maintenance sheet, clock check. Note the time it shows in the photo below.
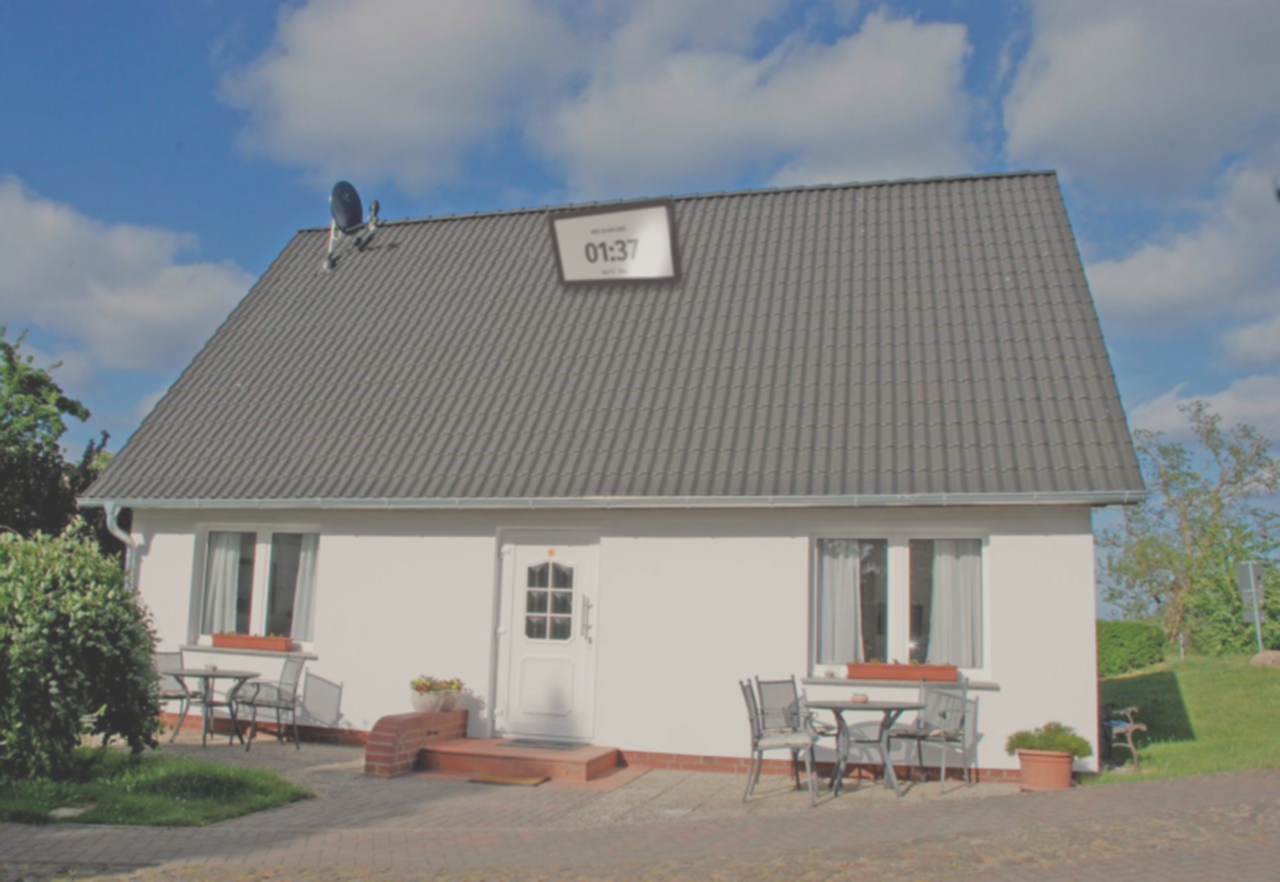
1:37
